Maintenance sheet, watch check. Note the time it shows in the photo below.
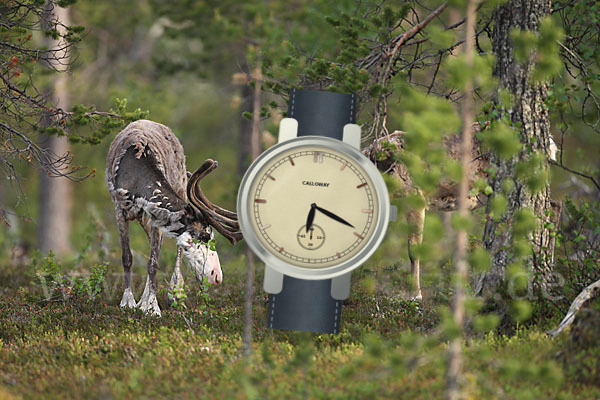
6:19
